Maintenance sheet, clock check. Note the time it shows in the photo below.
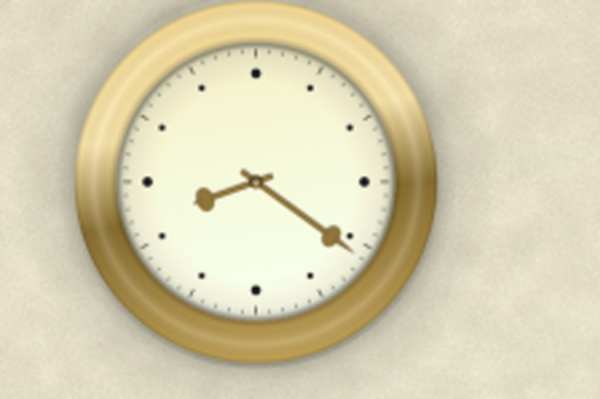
8:21
